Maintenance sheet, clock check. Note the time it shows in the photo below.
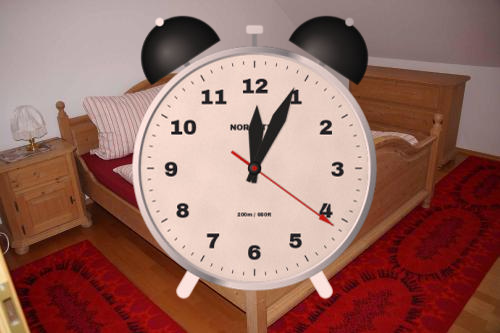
12:04:21
